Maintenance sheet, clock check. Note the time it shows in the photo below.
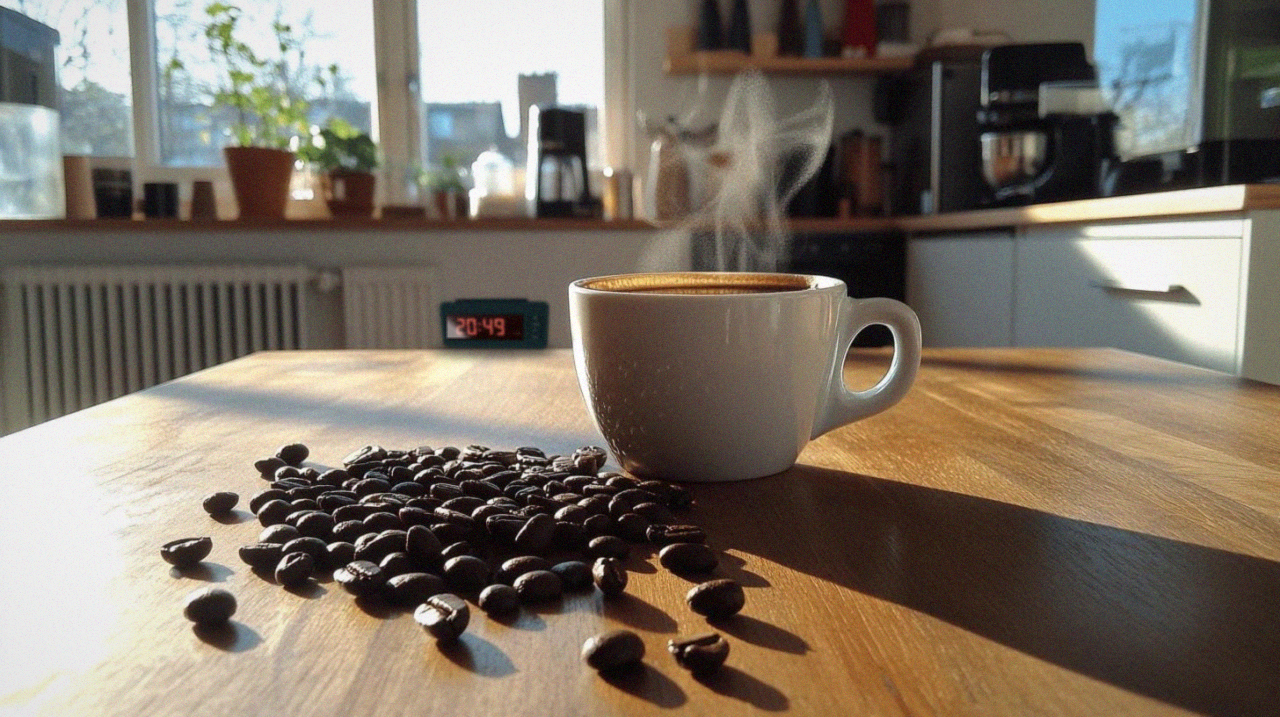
20:49
